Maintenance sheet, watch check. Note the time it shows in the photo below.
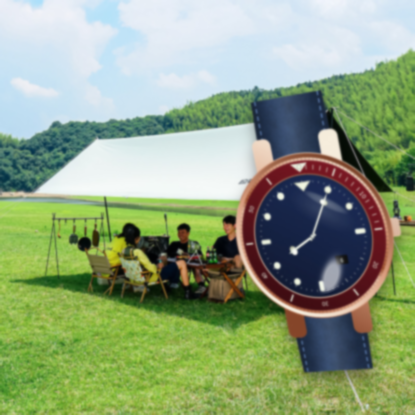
8:05
